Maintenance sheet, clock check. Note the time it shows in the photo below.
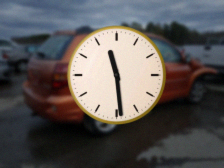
11:29
